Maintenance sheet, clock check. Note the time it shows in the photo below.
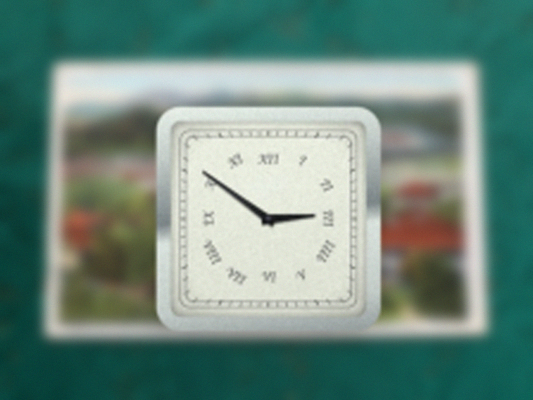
2:51
